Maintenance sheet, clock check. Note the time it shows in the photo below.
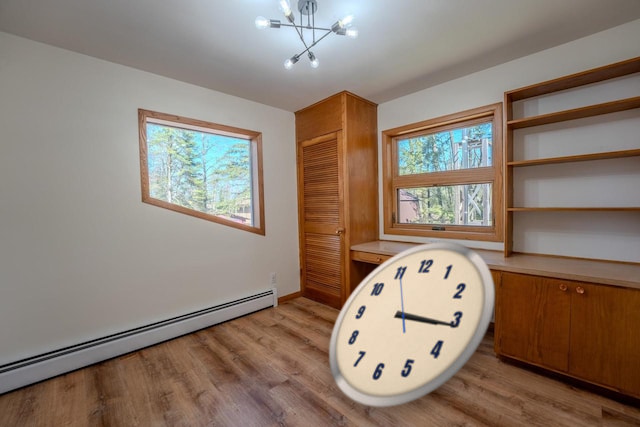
3:15:55
